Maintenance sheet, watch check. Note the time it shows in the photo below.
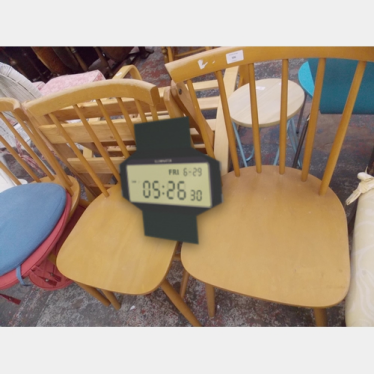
5:26:30
